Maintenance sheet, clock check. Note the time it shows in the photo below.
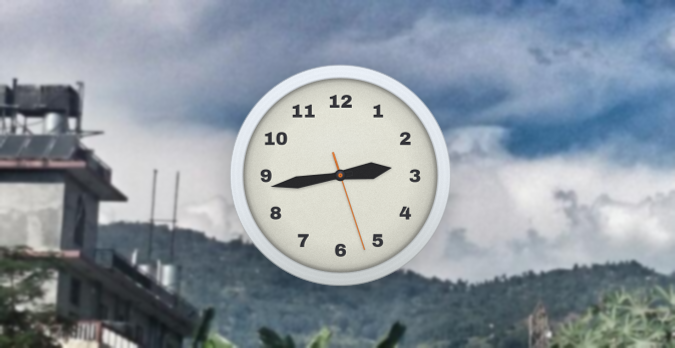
2:43:27
